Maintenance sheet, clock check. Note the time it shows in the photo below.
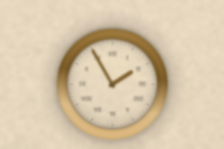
1:55
